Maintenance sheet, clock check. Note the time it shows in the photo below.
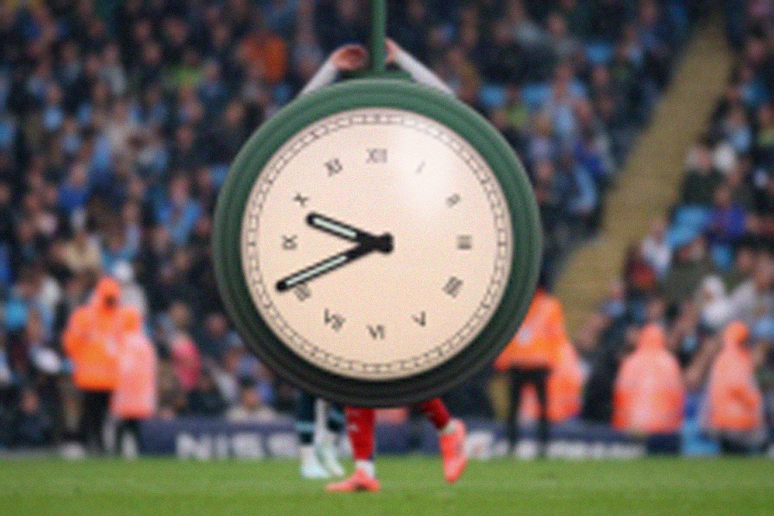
9:41
